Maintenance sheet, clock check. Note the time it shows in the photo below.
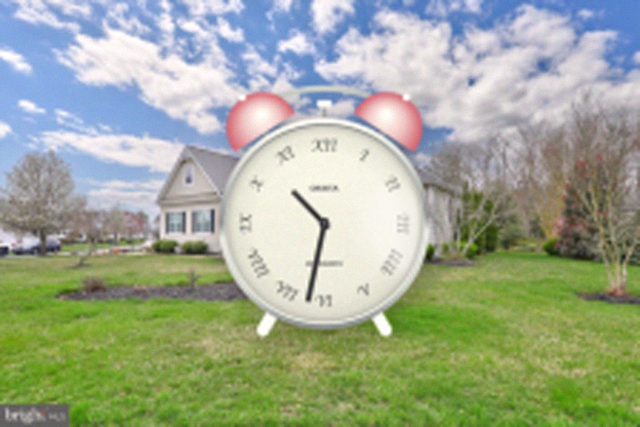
10:32
